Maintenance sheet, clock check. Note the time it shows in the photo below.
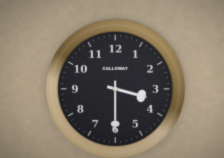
3:30
